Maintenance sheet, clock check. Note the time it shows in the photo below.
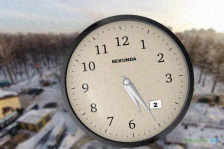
5:25
